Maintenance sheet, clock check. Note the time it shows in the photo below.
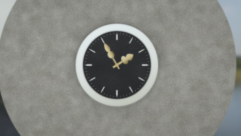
1:55
